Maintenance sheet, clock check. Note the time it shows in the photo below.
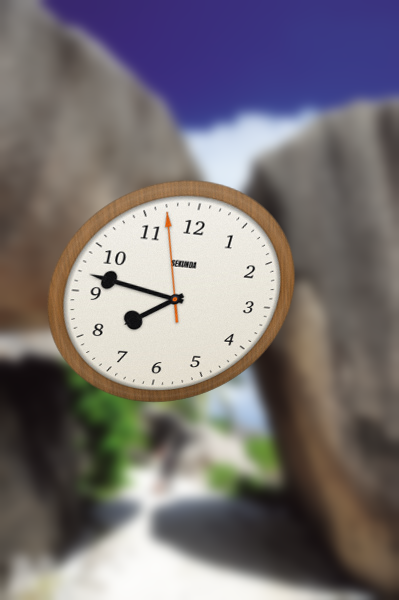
7:46:57
